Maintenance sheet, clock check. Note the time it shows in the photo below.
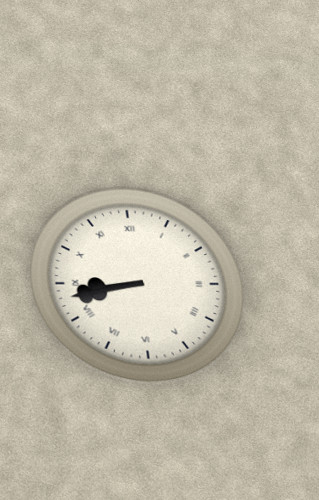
8:43
